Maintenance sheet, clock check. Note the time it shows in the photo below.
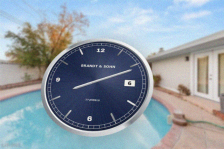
8:11
